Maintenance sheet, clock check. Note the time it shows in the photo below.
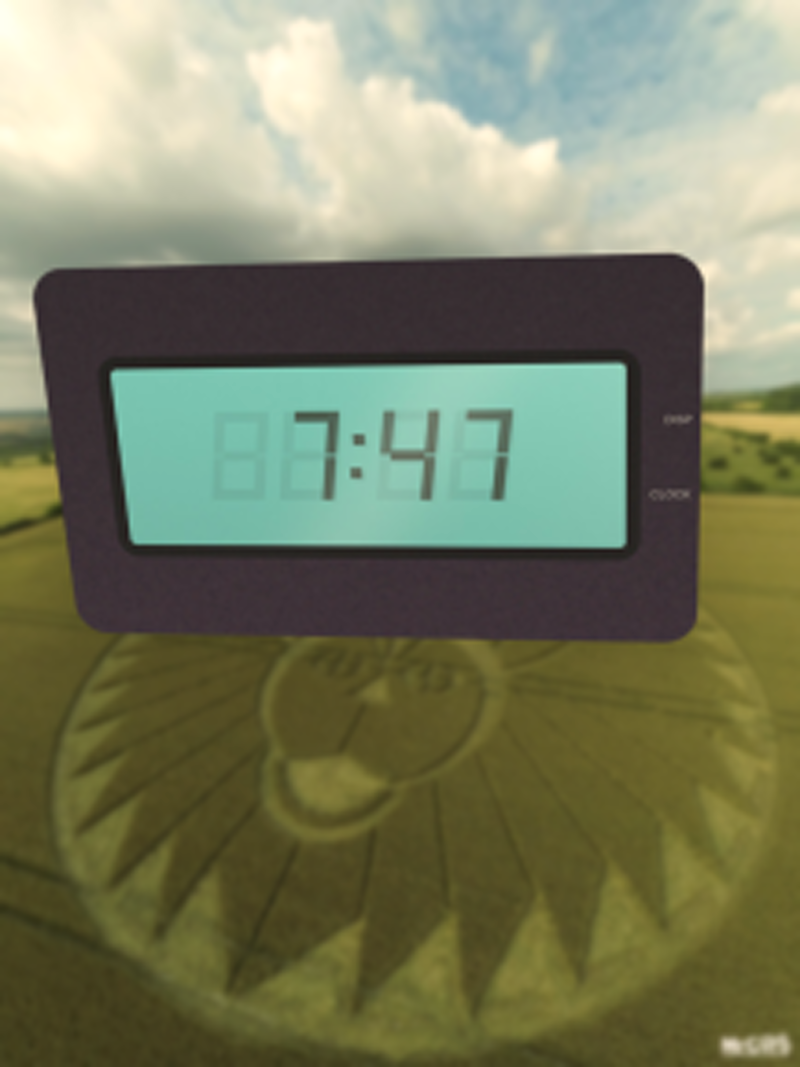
7:47
